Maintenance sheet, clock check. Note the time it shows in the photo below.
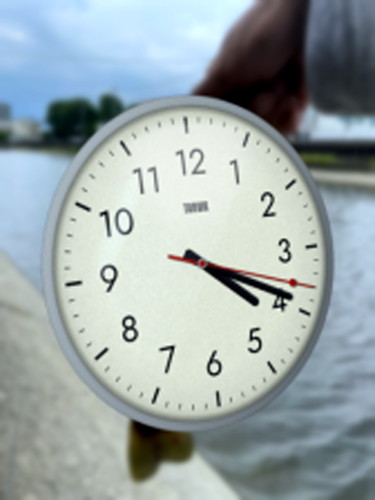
4:19:18
